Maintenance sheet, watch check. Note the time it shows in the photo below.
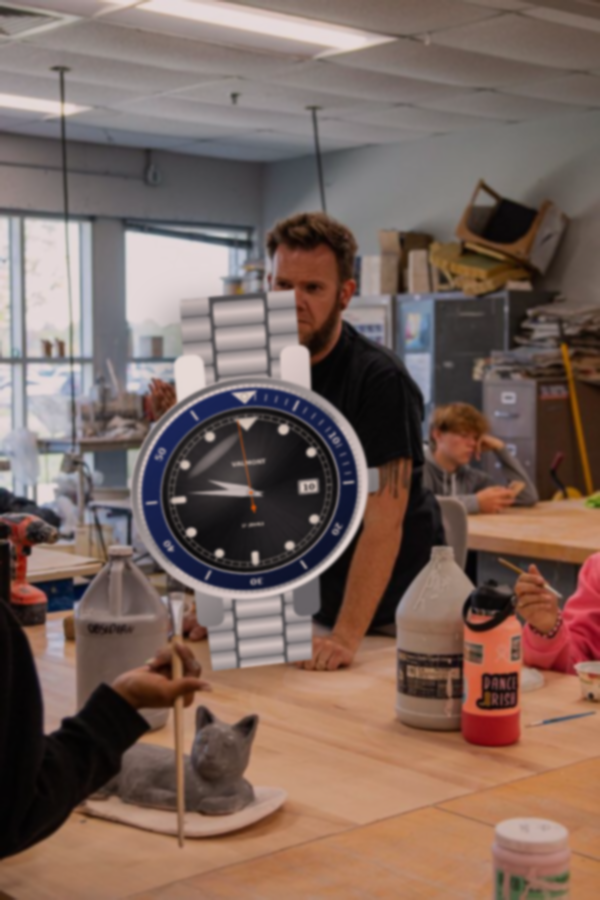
9:45:59
